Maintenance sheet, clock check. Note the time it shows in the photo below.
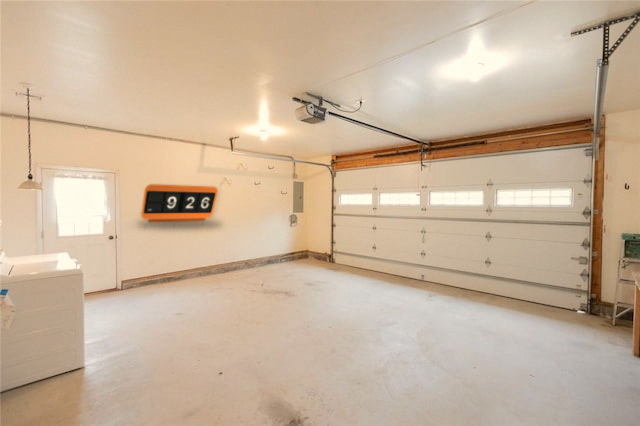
9:26
